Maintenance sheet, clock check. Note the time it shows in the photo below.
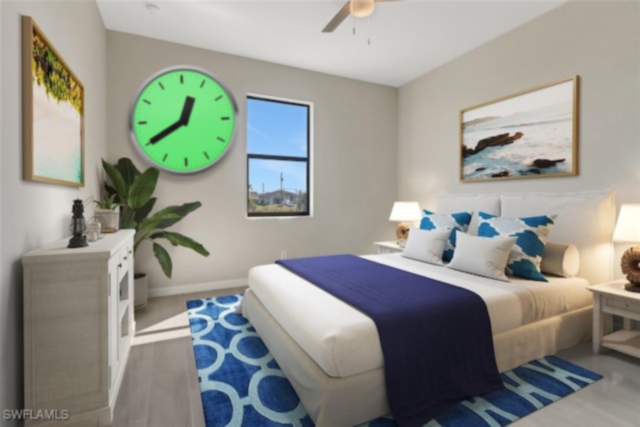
12:40
